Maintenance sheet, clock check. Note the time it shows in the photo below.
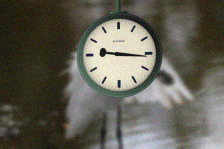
9:16
